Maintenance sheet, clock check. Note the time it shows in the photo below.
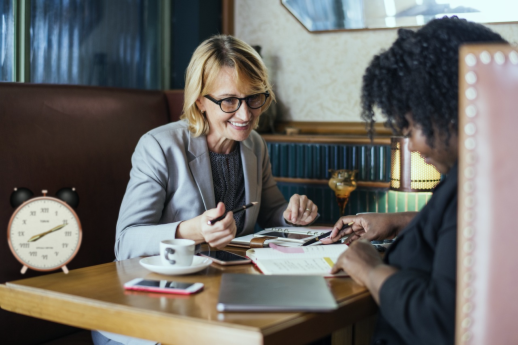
8:11
